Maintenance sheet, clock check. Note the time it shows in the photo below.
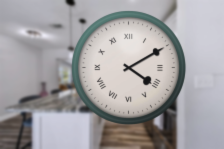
4:10
